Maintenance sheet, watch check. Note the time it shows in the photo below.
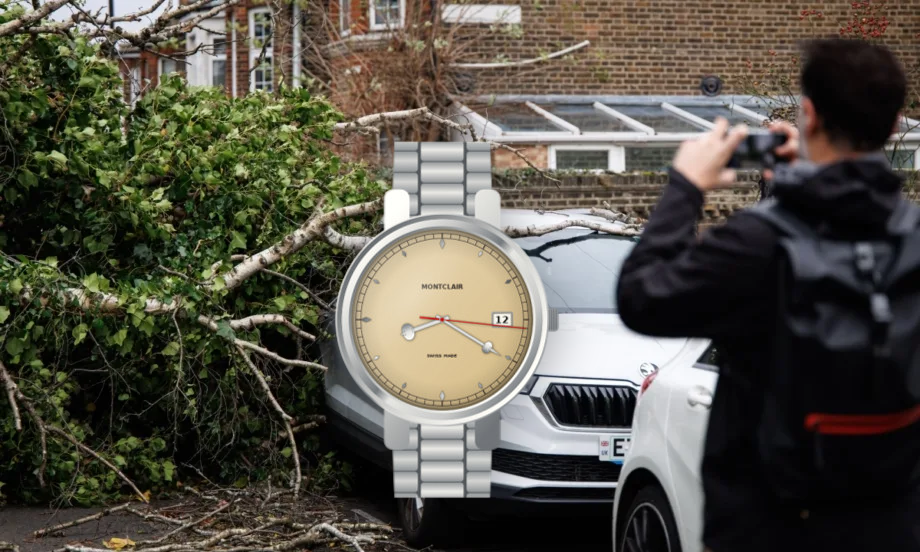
8:20:16
